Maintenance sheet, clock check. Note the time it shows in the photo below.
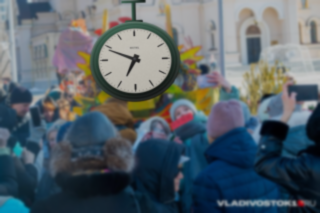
6:49
